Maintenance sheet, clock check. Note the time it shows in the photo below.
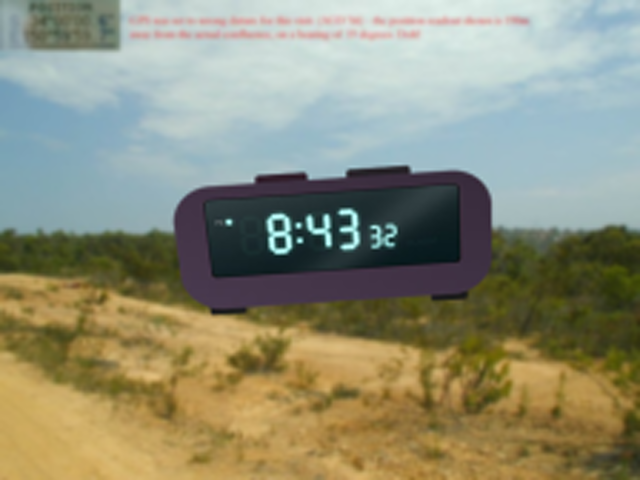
8:43:32
